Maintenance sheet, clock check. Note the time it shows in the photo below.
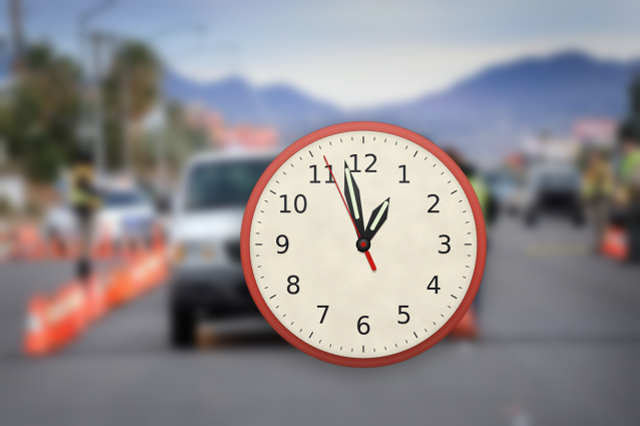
12:57:56
